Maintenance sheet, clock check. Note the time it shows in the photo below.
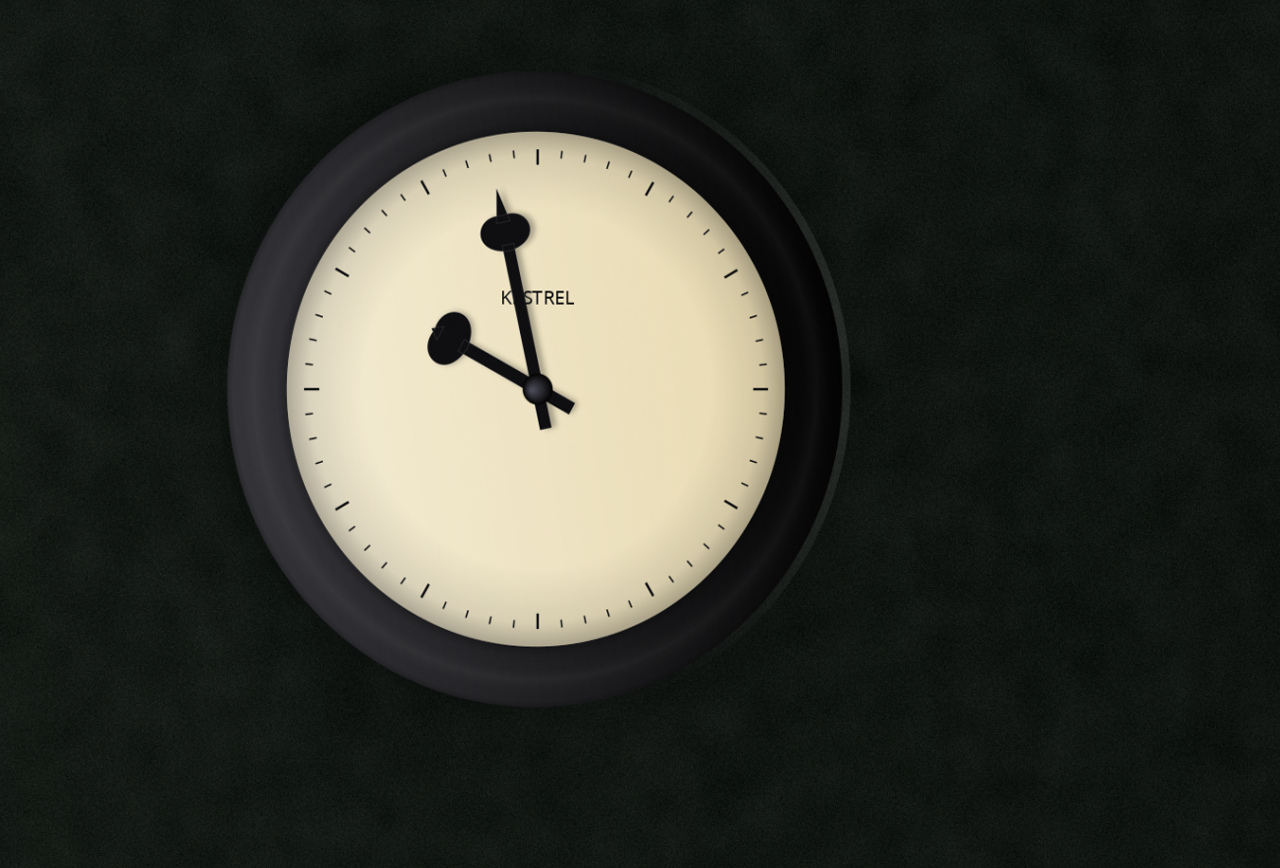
9:58
